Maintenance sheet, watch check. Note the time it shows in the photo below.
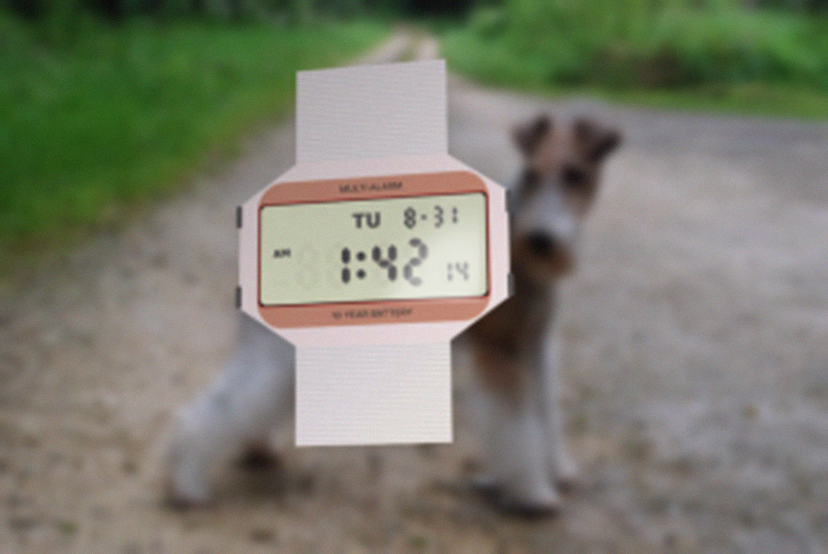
1:42:14
